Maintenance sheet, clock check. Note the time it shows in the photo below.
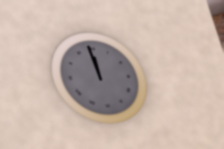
11:59
